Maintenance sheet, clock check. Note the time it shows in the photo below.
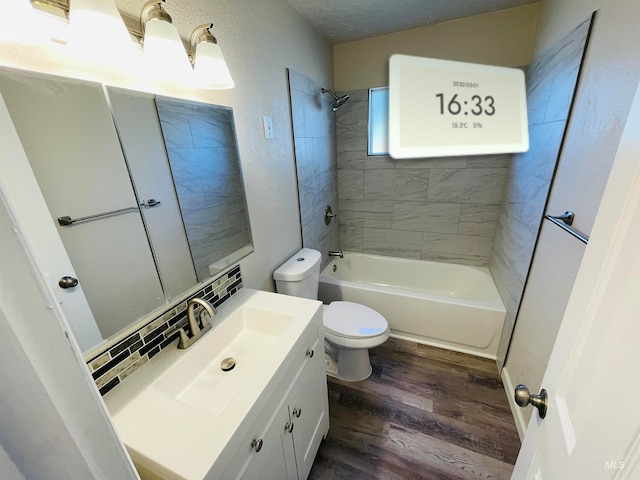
16:33
